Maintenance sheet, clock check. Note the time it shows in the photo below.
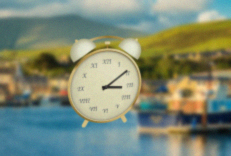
3:09
